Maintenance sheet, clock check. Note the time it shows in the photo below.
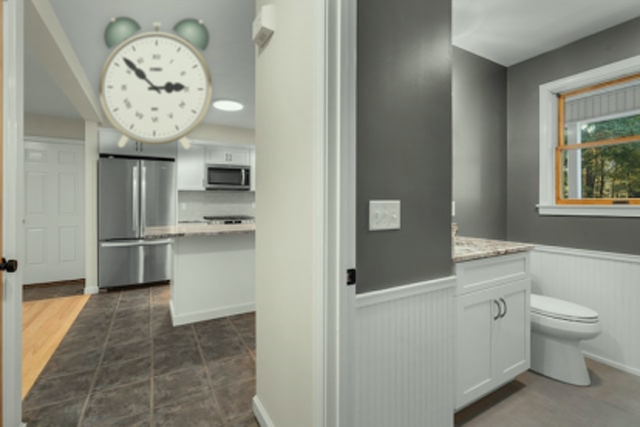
2:52
